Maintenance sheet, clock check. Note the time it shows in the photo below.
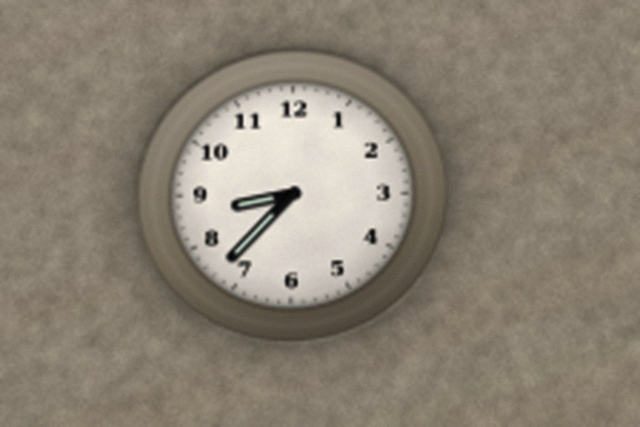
8:37
